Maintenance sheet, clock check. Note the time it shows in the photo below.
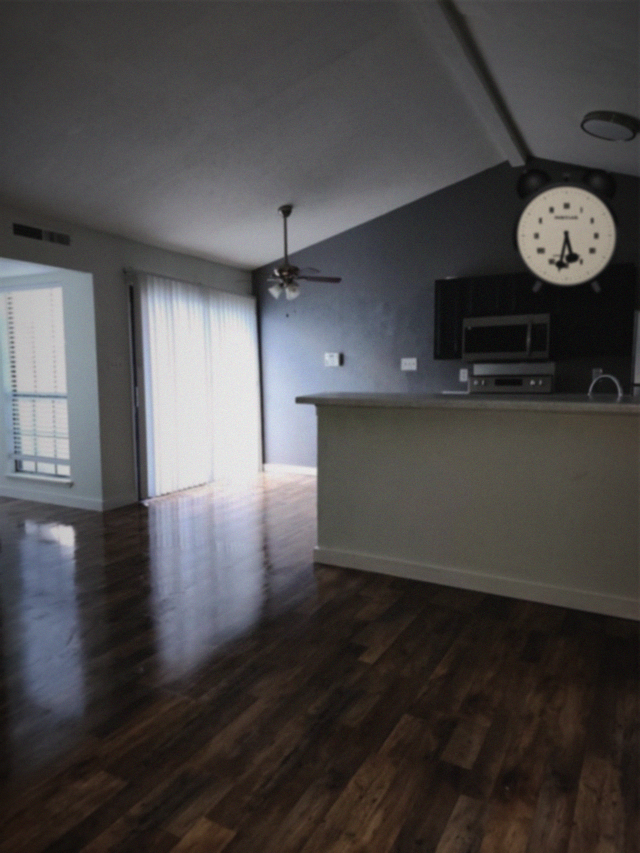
5:32
